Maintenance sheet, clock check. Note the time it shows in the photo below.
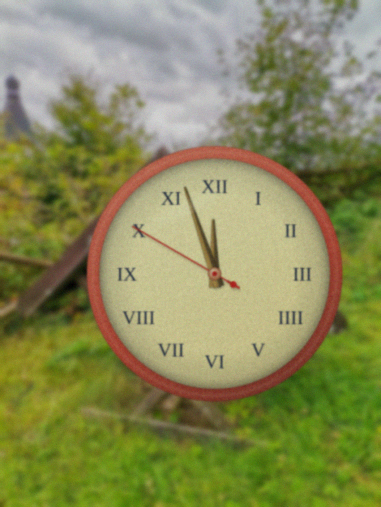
11:56:50
